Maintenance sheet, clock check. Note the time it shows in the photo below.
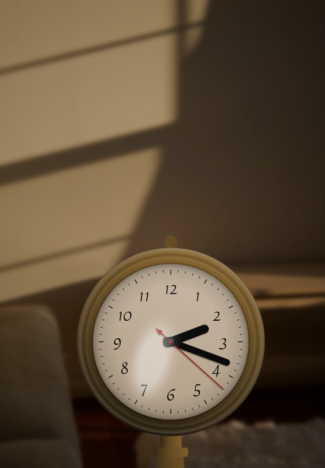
2:18:22
